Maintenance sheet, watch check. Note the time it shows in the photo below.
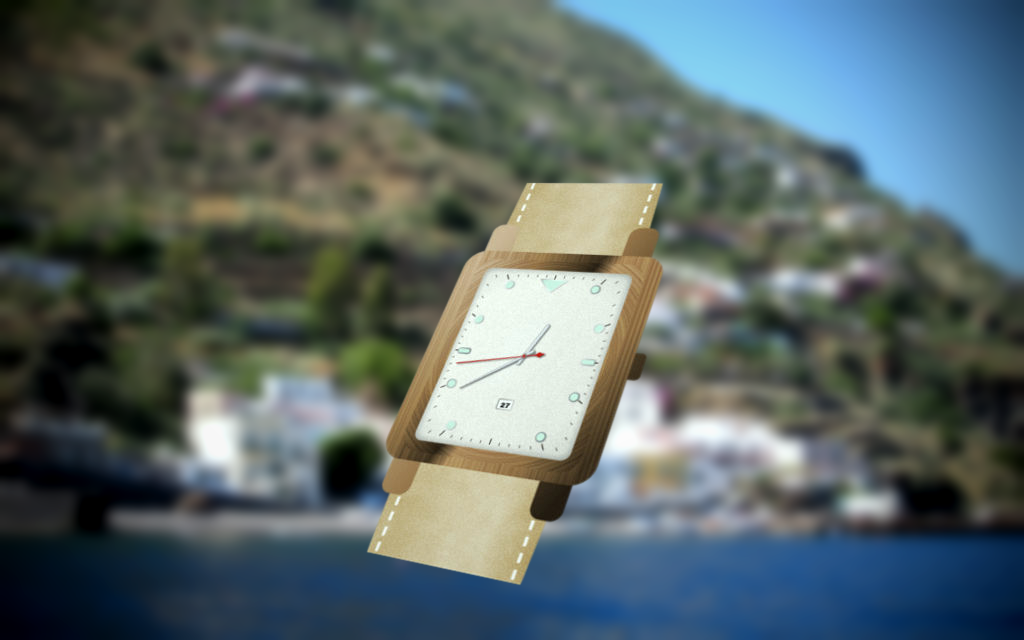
12:38:43
